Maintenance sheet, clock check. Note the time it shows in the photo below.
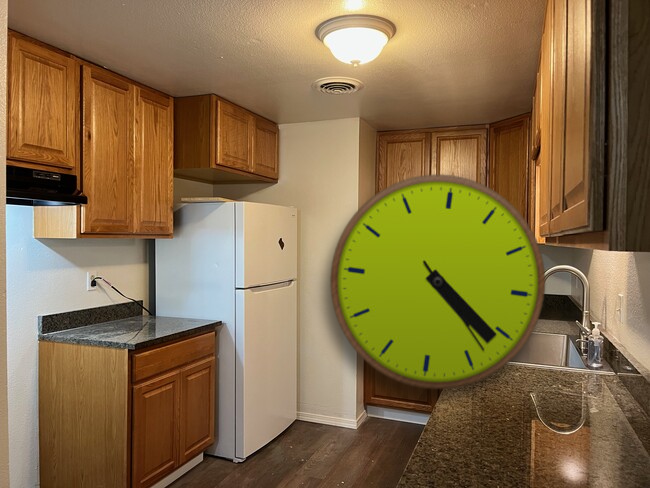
4:21:23
